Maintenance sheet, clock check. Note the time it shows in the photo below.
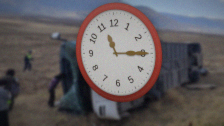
11:15
